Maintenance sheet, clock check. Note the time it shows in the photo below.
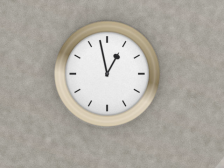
12:58
